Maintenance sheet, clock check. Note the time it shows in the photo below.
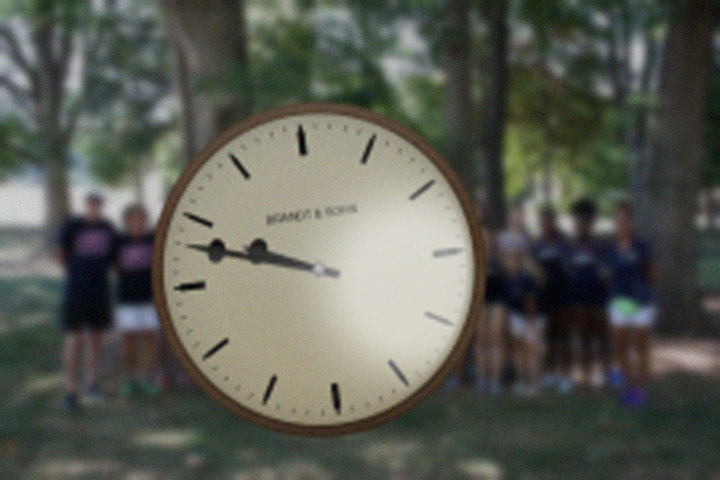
9:48
